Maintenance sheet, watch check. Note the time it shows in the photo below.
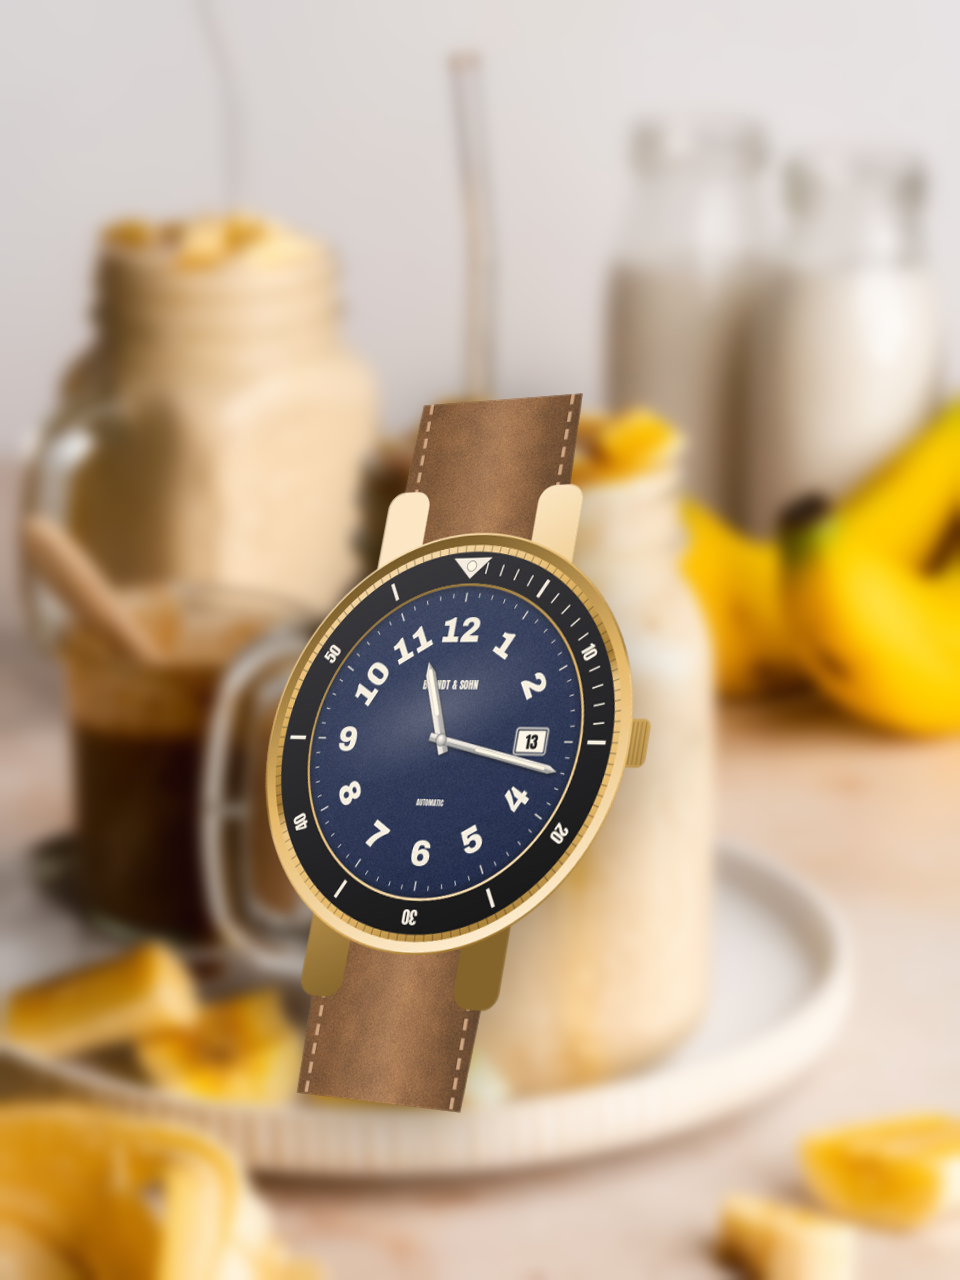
11:17
